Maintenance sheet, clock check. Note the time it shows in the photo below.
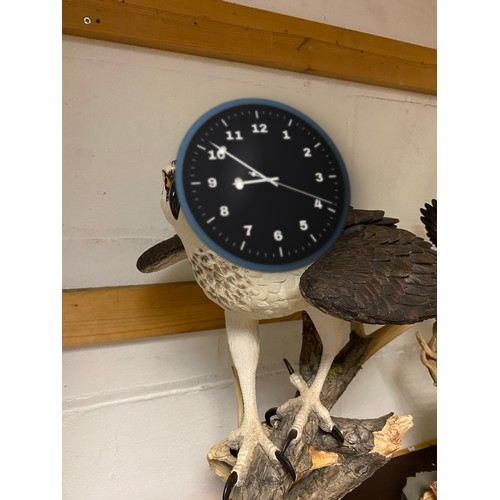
8:51:19
